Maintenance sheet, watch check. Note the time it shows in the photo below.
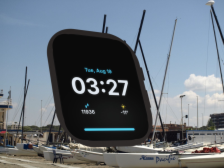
3:27
